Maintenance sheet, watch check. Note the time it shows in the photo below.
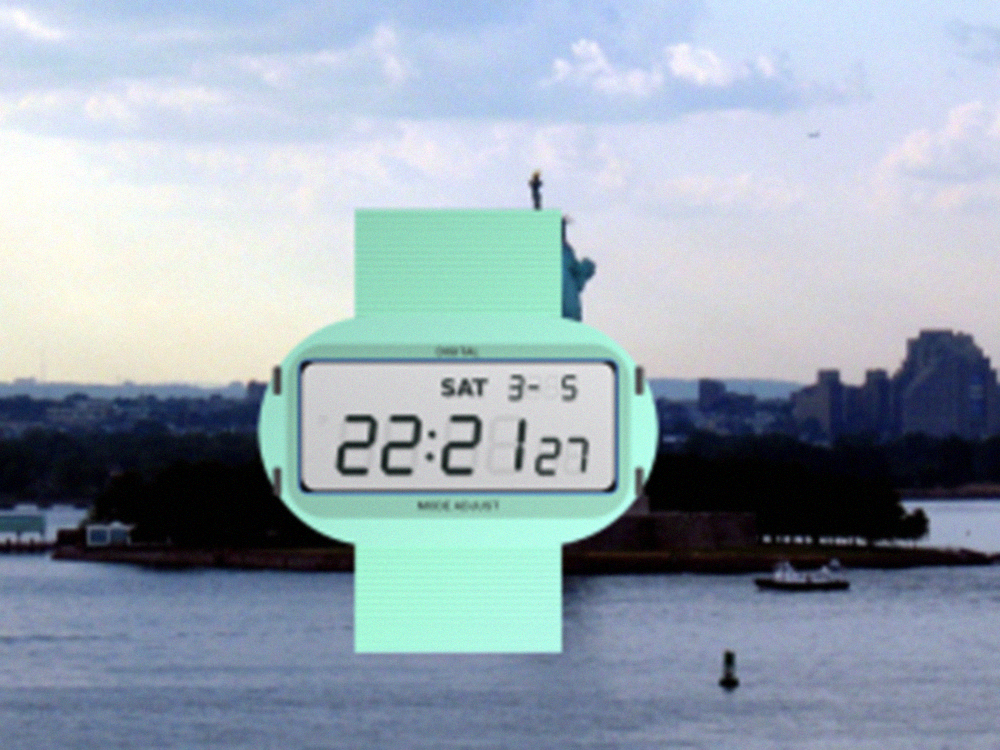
22:21:27
